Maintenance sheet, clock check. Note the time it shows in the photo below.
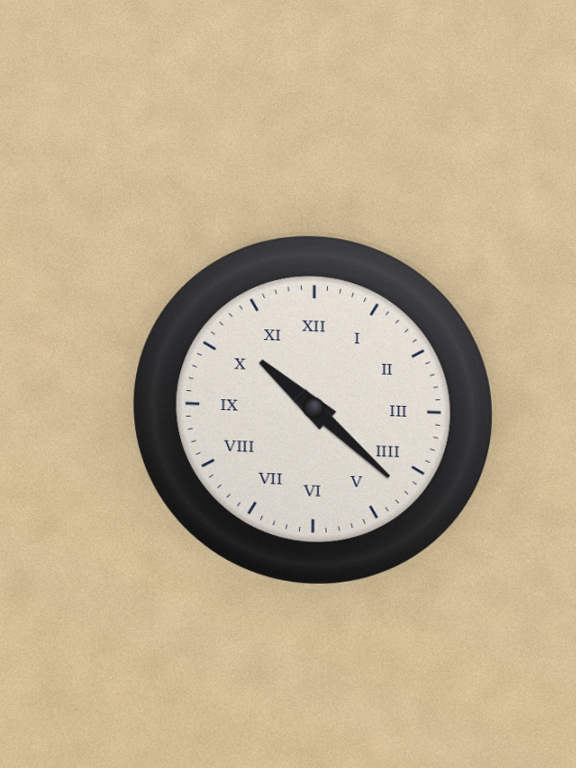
10:22
